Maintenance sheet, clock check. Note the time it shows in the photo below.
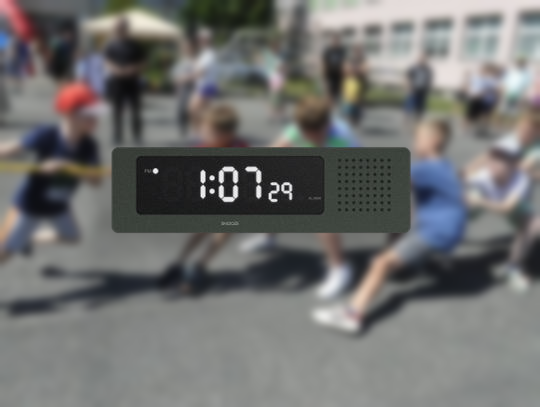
1:07:29
